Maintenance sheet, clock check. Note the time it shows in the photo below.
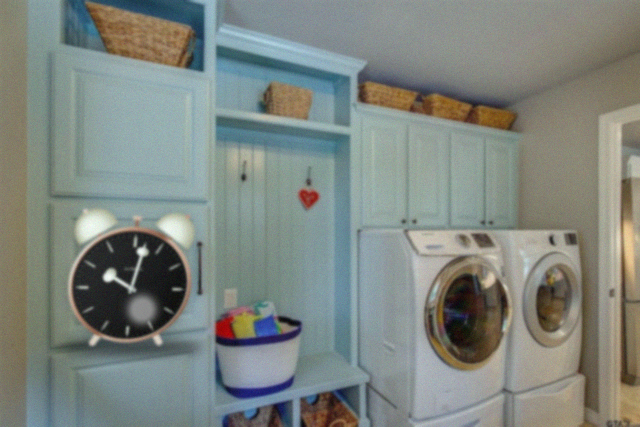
10:02
